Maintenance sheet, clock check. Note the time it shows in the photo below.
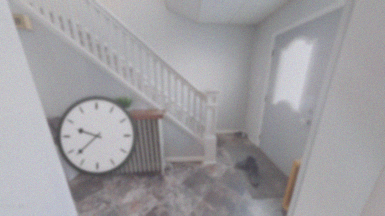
9:38
